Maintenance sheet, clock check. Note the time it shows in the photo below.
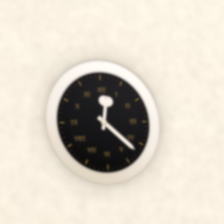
12:22
